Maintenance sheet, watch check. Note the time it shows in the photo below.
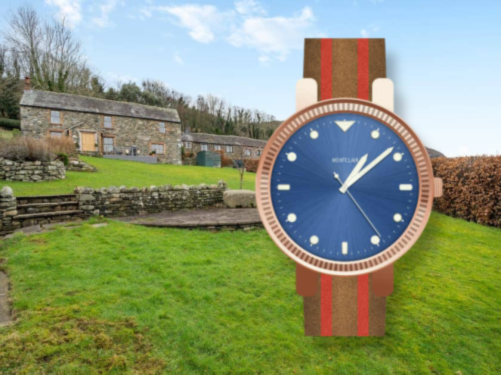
1:08:24
